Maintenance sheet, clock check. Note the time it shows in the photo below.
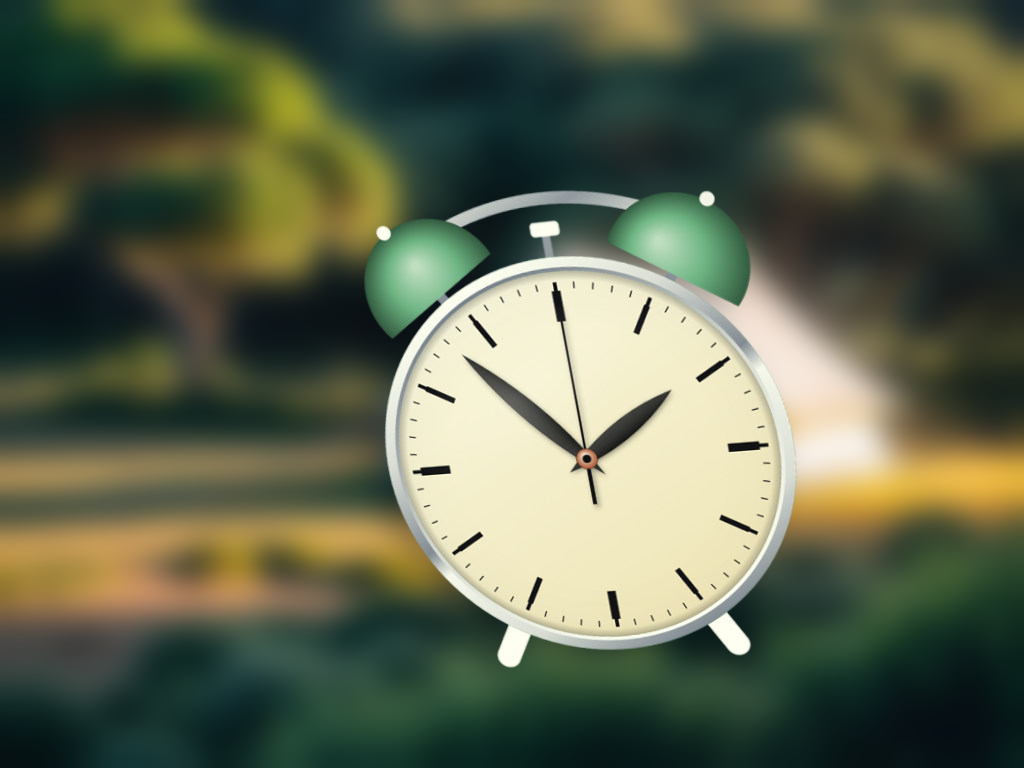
1:53:00
